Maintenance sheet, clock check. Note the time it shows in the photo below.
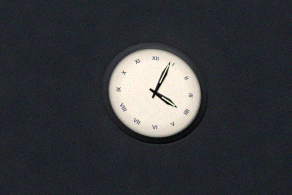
4:04
